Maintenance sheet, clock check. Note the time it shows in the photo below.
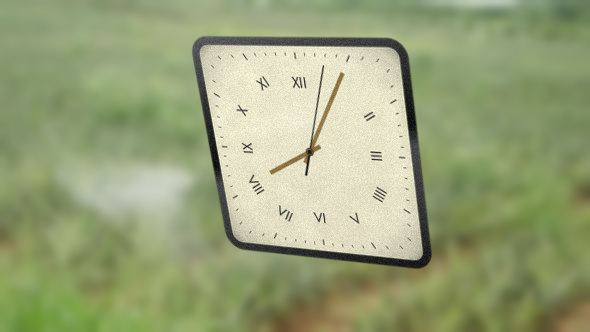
8:05:03
